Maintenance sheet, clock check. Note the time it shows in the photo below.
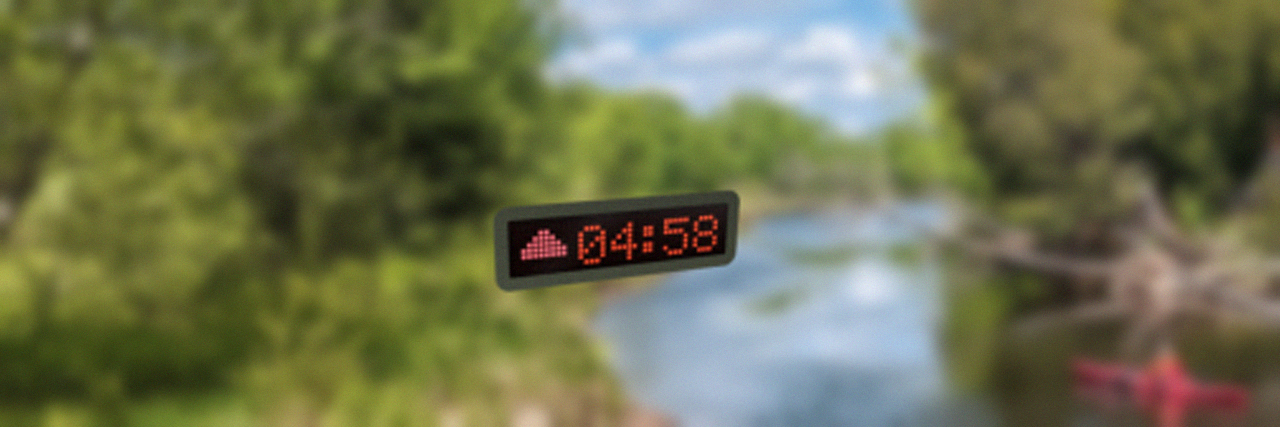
4:58
